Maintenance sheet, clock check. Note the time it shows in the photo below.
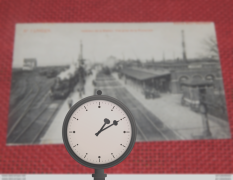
1:10
